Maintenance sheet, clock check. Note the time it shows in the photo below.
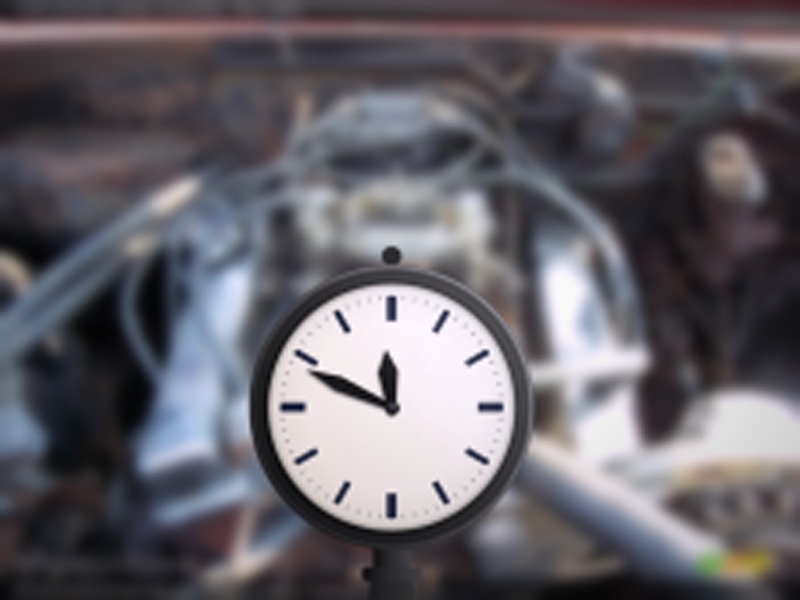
11:49
